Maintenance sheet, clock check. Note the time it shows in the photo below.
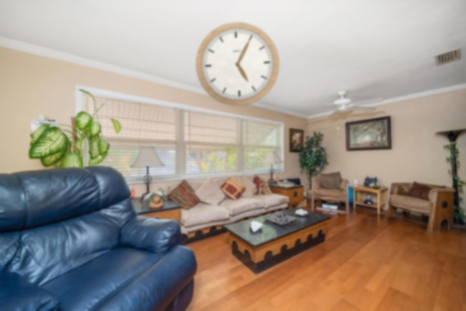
5:05
